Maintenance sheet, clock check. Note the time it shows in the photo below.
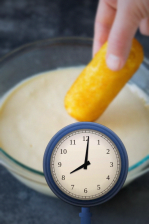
8:01
